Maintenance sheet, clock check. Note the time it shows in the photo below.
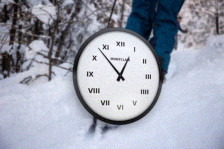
12:53
